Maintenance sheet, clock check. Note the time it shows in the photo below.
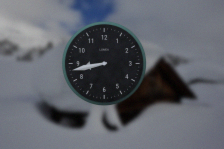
8:43
